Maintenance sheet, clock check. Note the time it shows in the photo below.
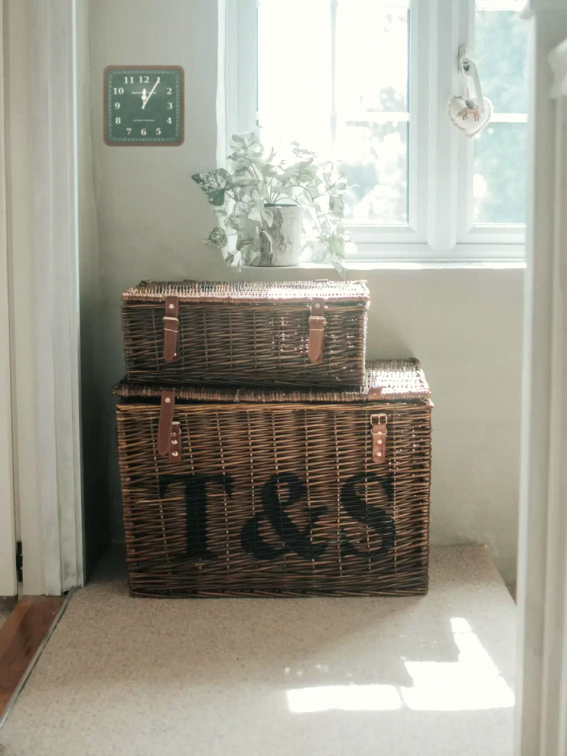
12:05
